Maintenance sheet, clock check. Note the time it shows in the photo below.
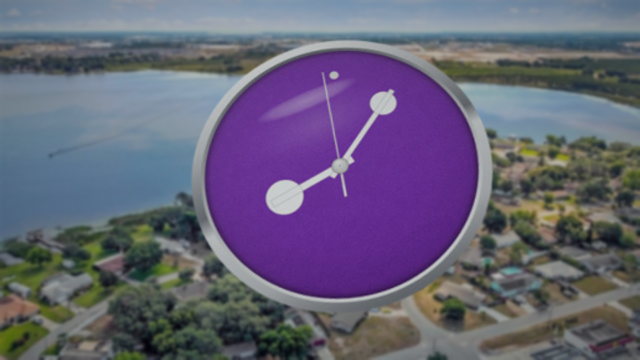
8:05:59
